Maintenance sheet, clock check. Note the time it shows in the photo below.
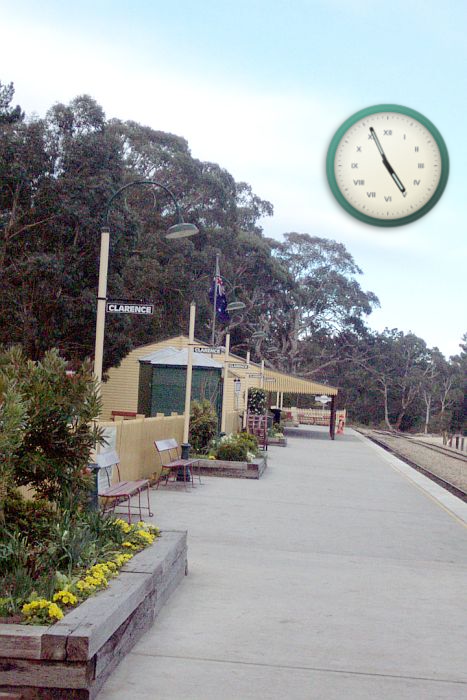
4:56
